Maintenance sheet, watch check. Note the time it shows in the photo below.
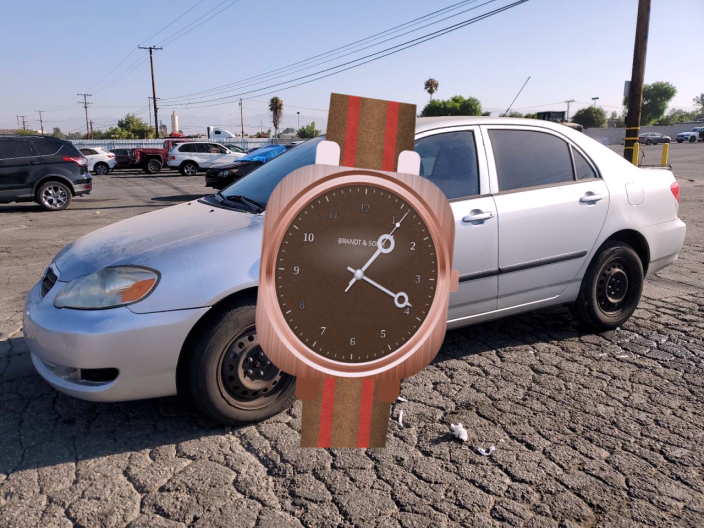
1:19:06
